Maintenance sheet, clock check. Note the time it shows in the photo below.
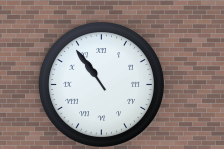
10:54
